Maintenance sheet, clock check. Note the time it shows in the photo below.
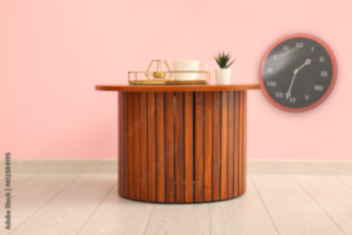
1:32
